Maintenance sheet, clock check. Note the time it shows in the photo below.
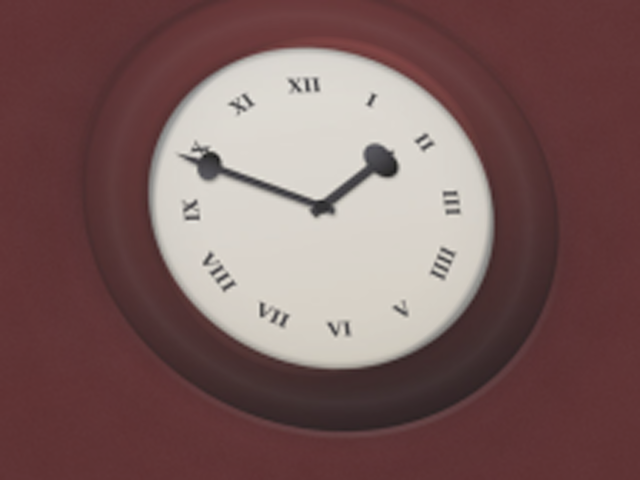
1:49
